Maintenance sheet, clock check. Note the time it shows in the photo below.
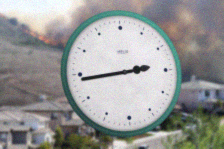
2:44
